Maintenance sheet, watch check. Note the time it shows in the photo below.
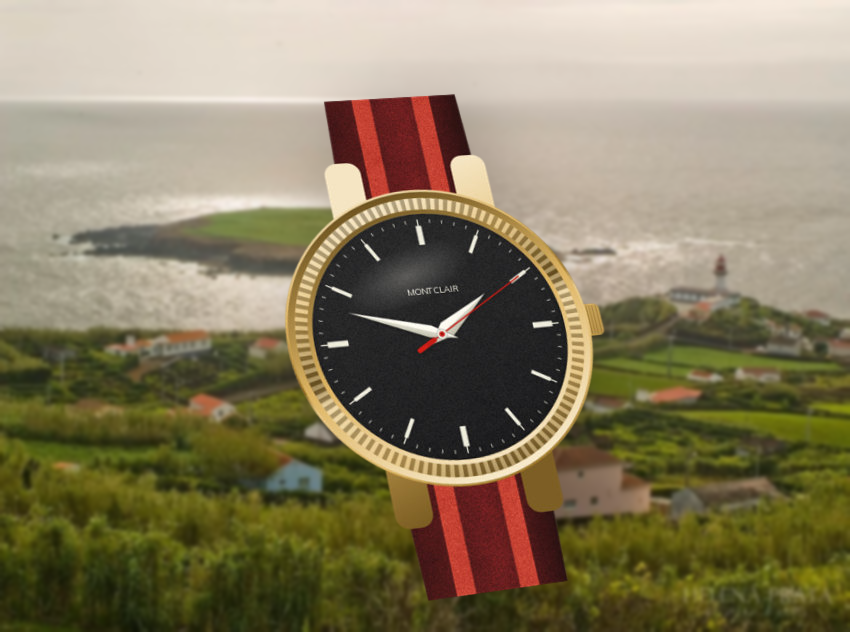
1:48:10
